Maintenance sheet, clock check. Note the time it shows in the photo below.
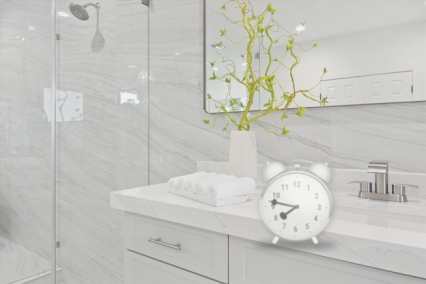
7:47
